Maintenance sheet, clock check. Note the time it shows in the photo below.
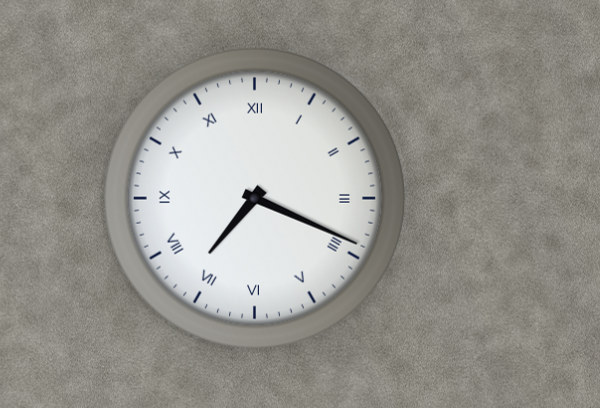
7:19
